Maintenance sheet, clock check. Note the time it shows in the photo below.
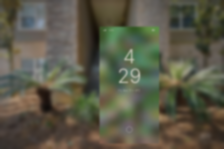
4:29
